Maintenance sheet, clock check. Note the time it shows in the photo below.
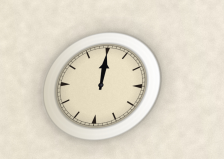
12:00
